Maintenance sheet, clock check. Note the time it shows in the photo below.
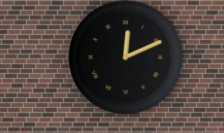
12:11
